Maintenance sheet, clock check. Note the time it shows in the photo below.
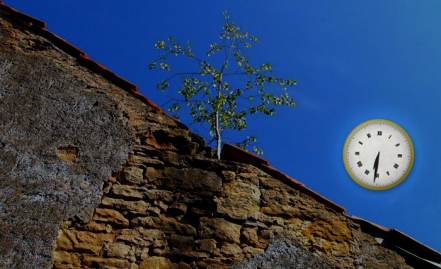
6:31
